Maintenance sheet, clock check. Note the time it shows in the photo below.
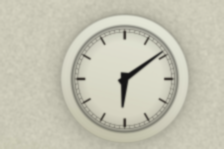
6:09
